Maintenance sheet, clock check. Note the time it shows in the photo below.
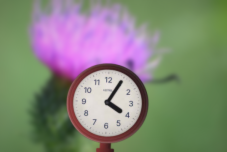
4:05
